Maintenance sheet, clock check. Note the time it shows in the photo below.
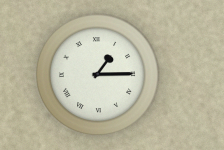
1:15
